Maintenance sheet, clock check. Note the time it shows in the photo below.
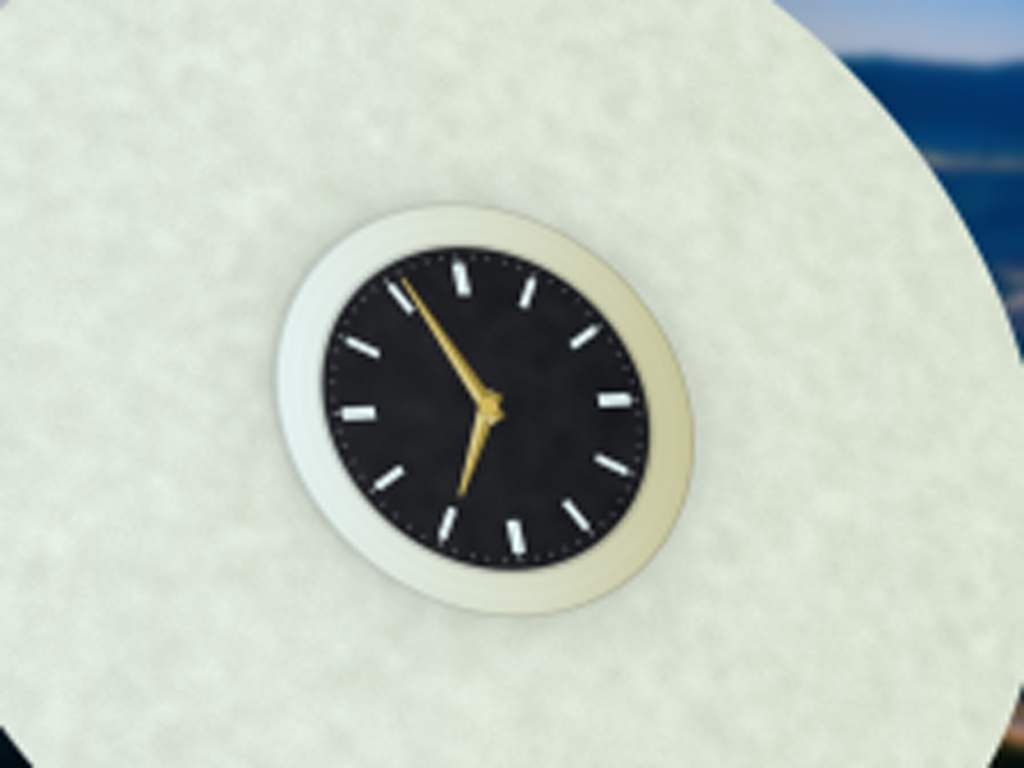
6:56
